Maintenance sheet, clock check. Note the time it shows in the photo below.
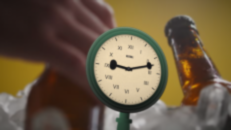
9:12
